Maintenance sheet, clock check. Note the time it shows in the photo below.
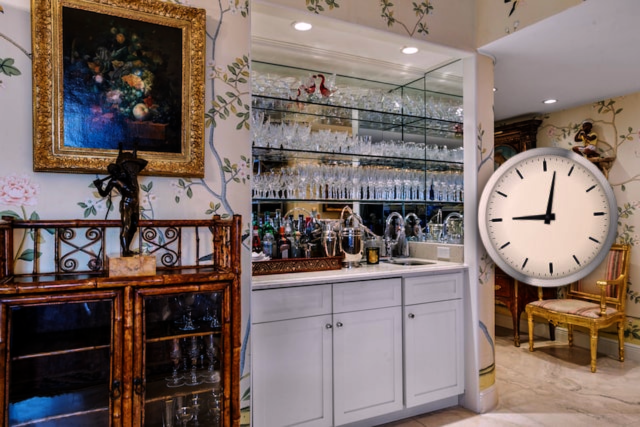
9:02
